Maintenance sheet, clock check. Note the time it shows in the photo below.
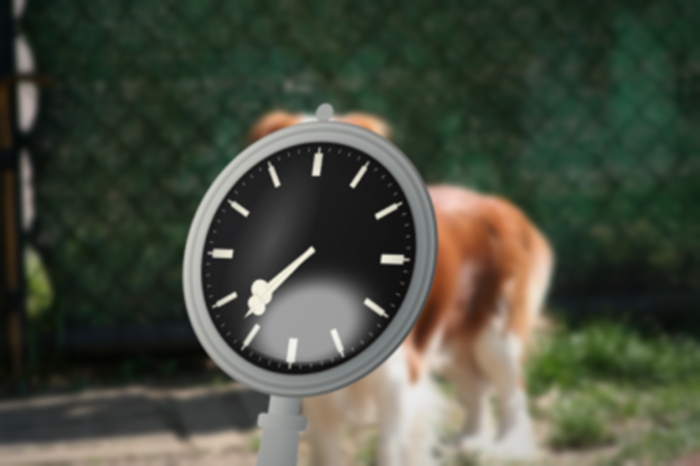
7:37
